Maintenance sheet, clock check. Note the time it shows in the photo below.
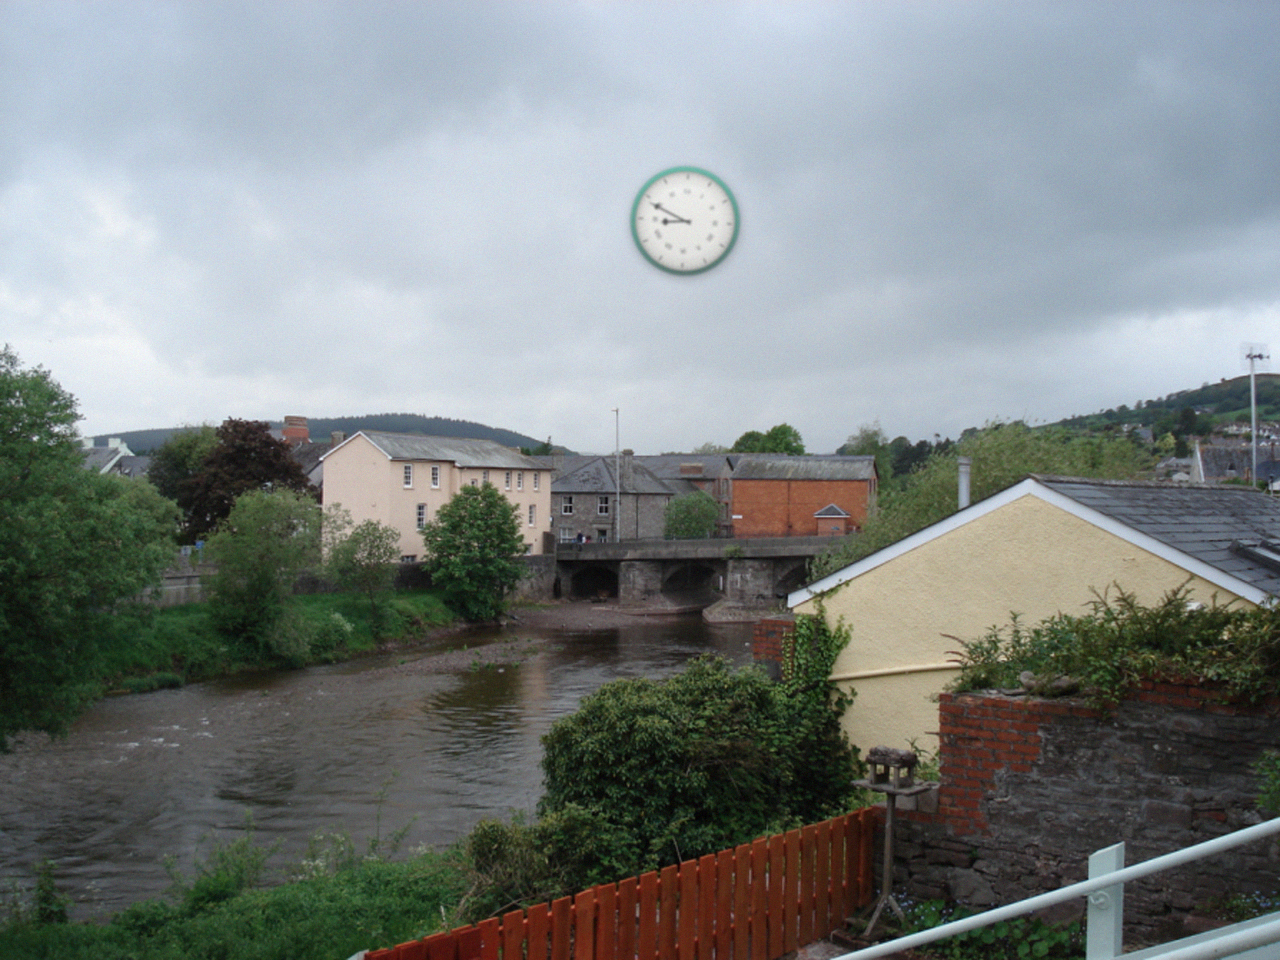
8:49
